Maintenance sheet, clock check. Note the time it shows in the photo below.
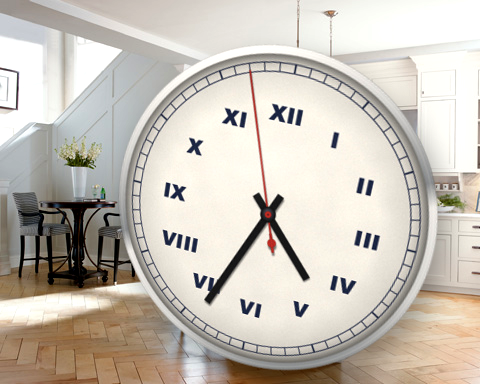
4:33:57
